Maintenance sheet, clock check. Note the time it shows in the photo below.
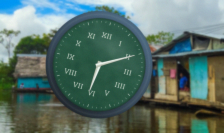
6:10
